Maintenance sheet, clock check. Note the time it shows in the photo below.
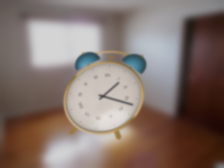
1:17
